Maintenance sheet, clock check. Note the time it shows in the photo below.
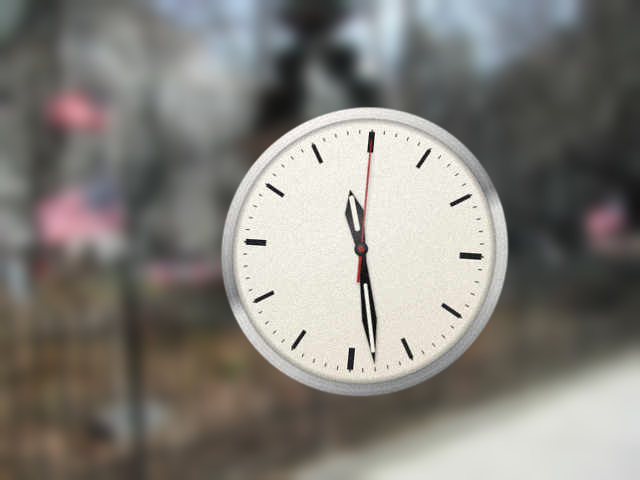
11:28:00
